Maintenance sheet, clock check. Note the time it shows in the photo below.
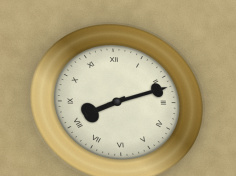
8:12
